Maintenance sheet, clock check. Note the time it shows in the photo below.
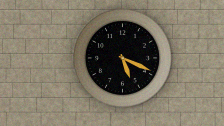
5:19
